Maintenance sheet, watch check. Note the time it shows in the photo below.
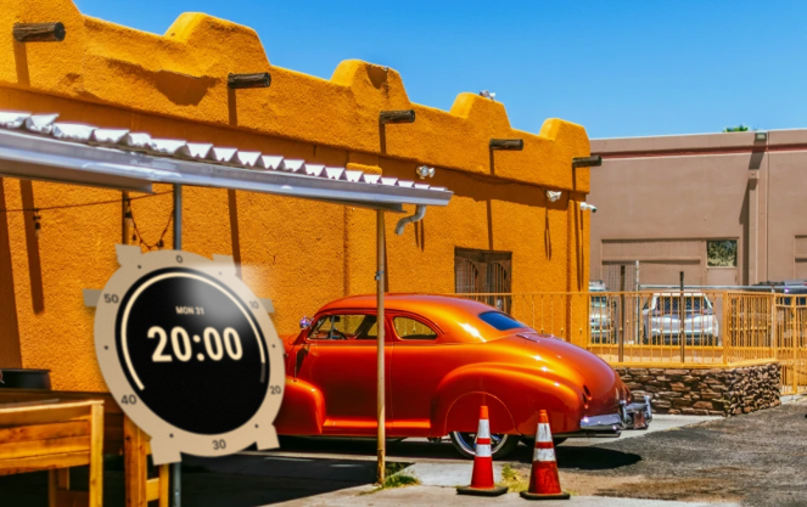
20:00
